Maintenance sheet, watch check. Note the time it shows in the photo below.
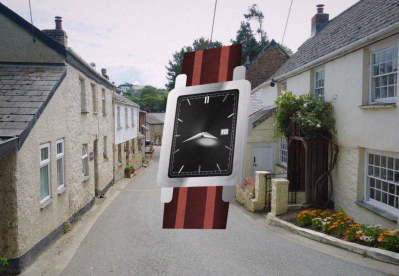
3:42
